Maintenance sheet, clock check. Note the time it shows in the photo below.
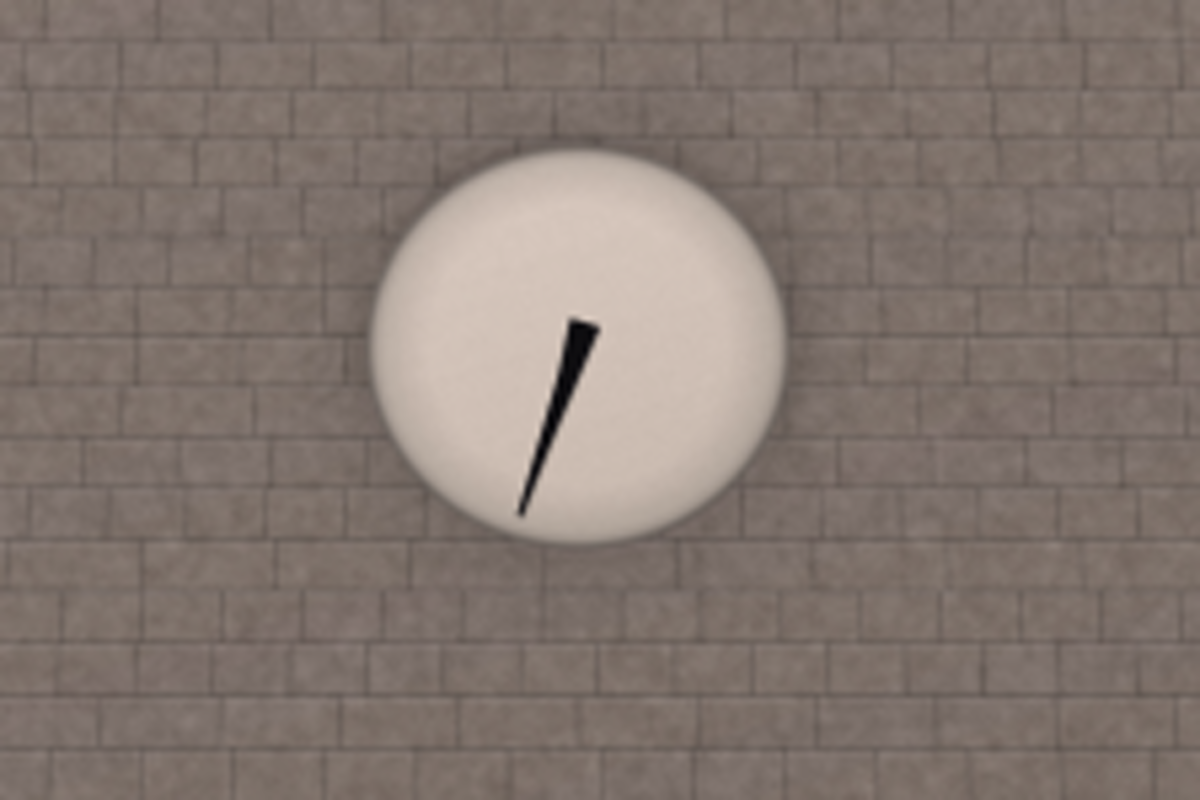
6:33
